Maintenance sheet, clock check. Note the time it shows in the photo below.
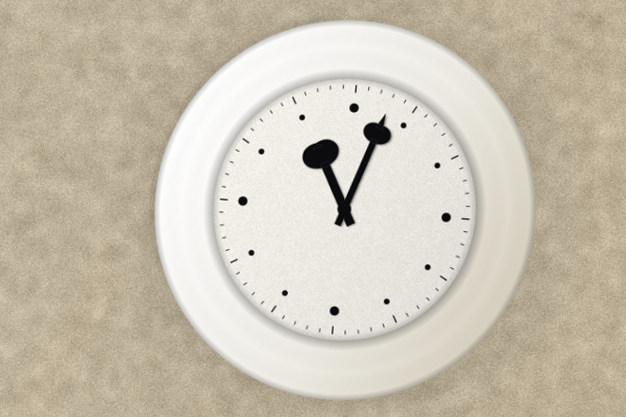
11:03
